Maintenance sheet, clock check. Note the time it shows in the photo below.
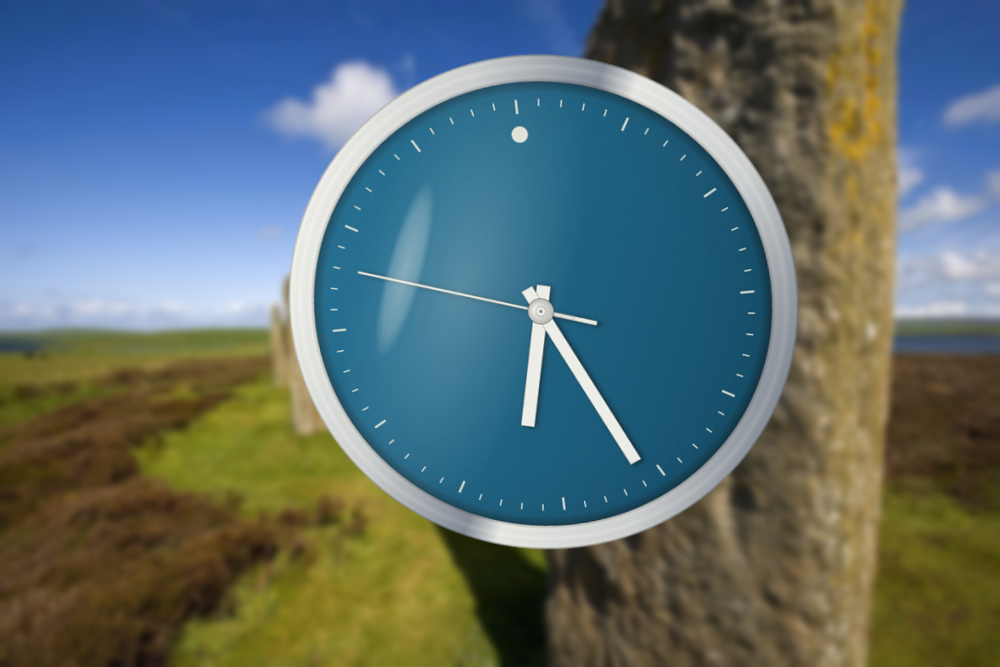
6:25:48
